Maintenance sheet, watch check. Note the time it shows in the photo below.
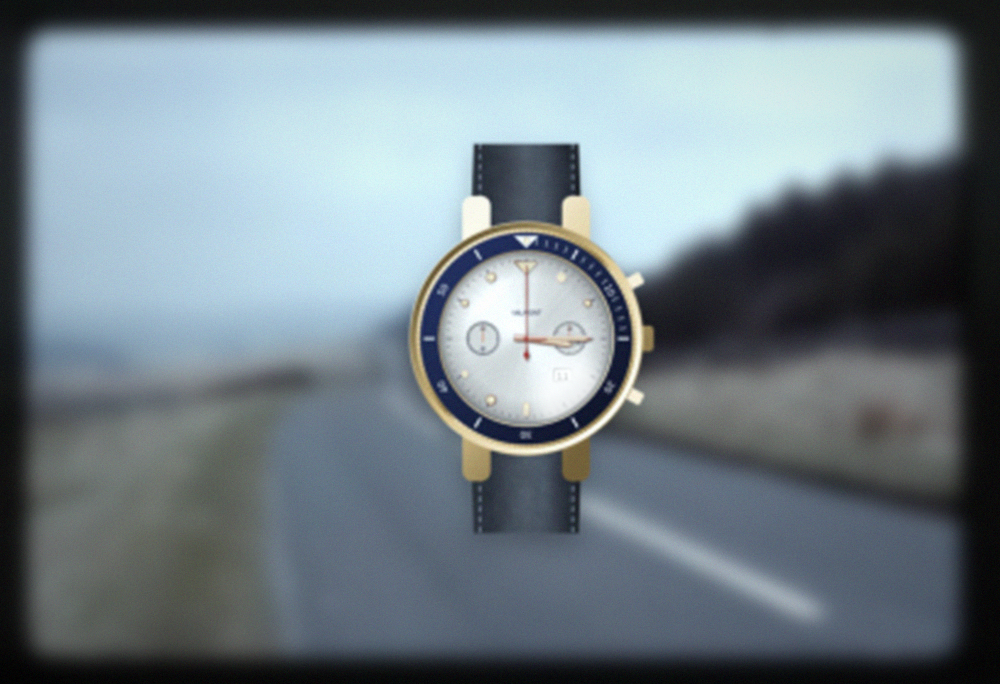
3:15
